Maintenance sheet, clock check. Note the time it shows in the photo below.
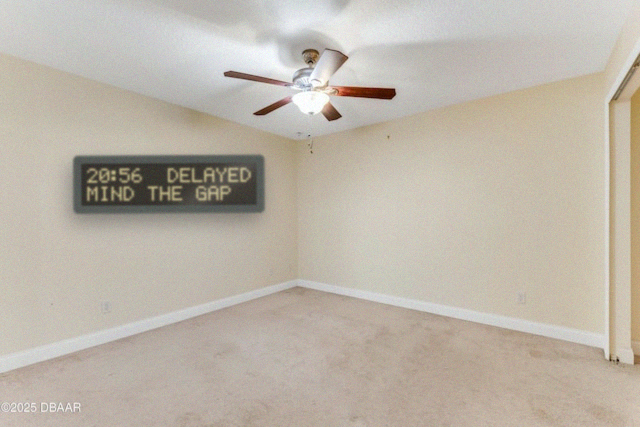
20:56
